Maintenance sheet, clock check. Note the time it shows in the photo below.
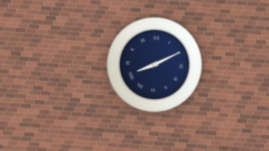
8:10
